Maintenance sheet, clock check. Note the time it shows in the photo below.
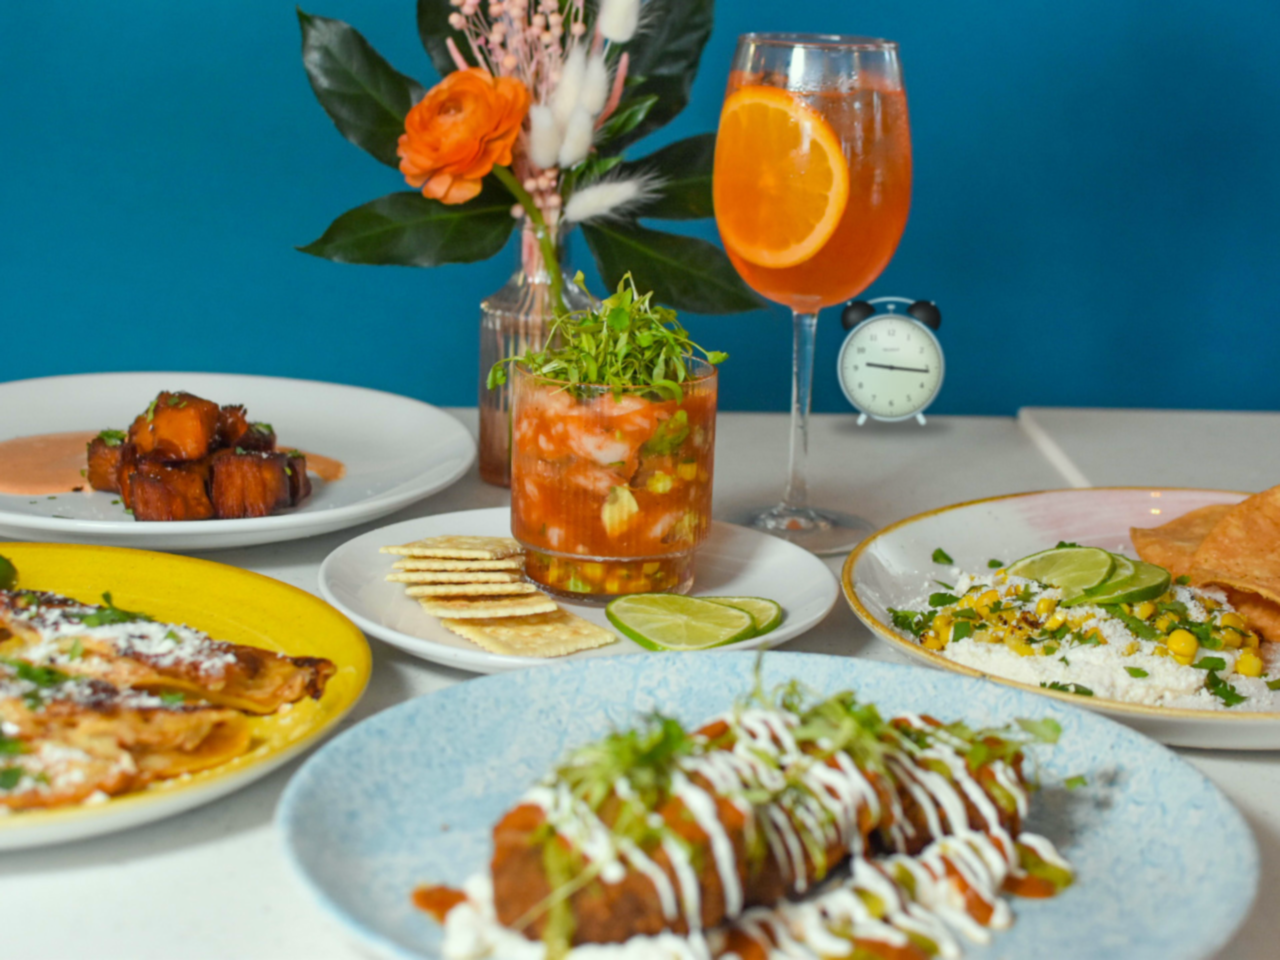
9:16
